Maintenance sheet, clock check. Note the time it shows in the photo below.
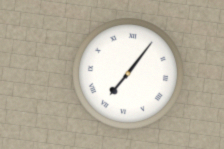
7:05
